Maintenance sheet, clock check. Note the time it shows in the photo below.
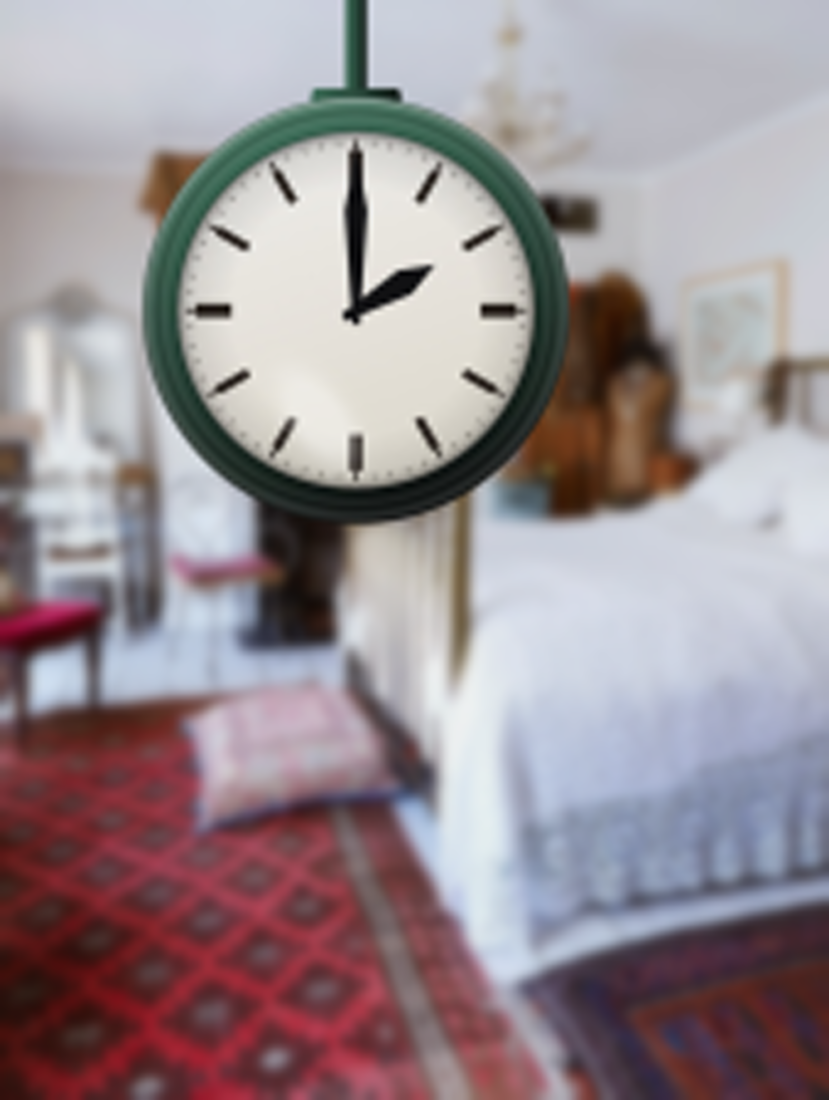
2:00
